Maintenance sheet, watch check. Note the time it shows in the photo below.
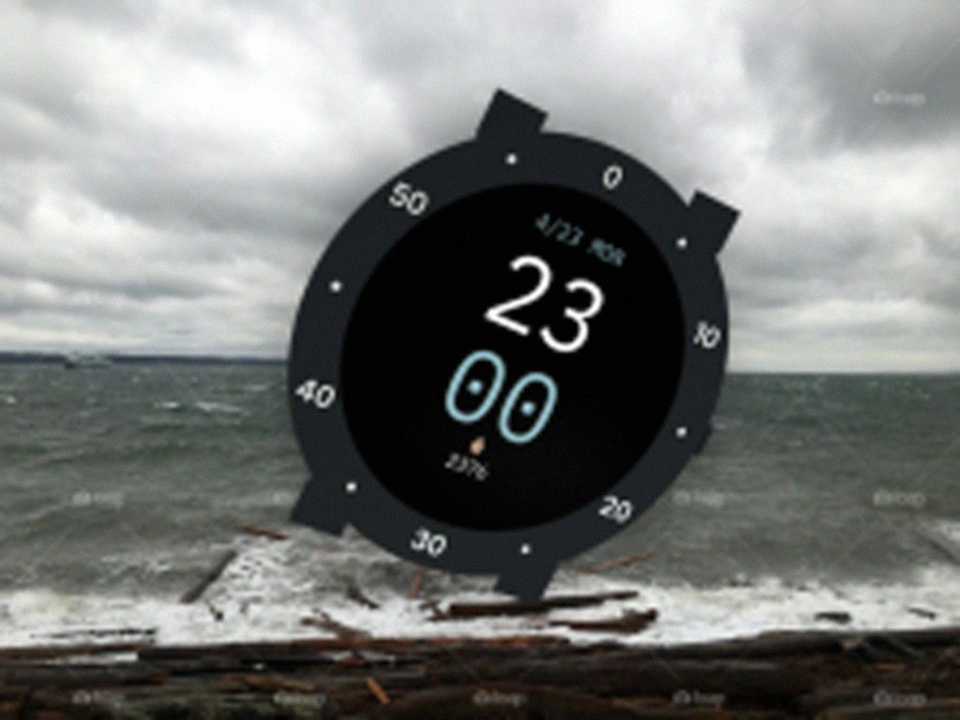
23:00
